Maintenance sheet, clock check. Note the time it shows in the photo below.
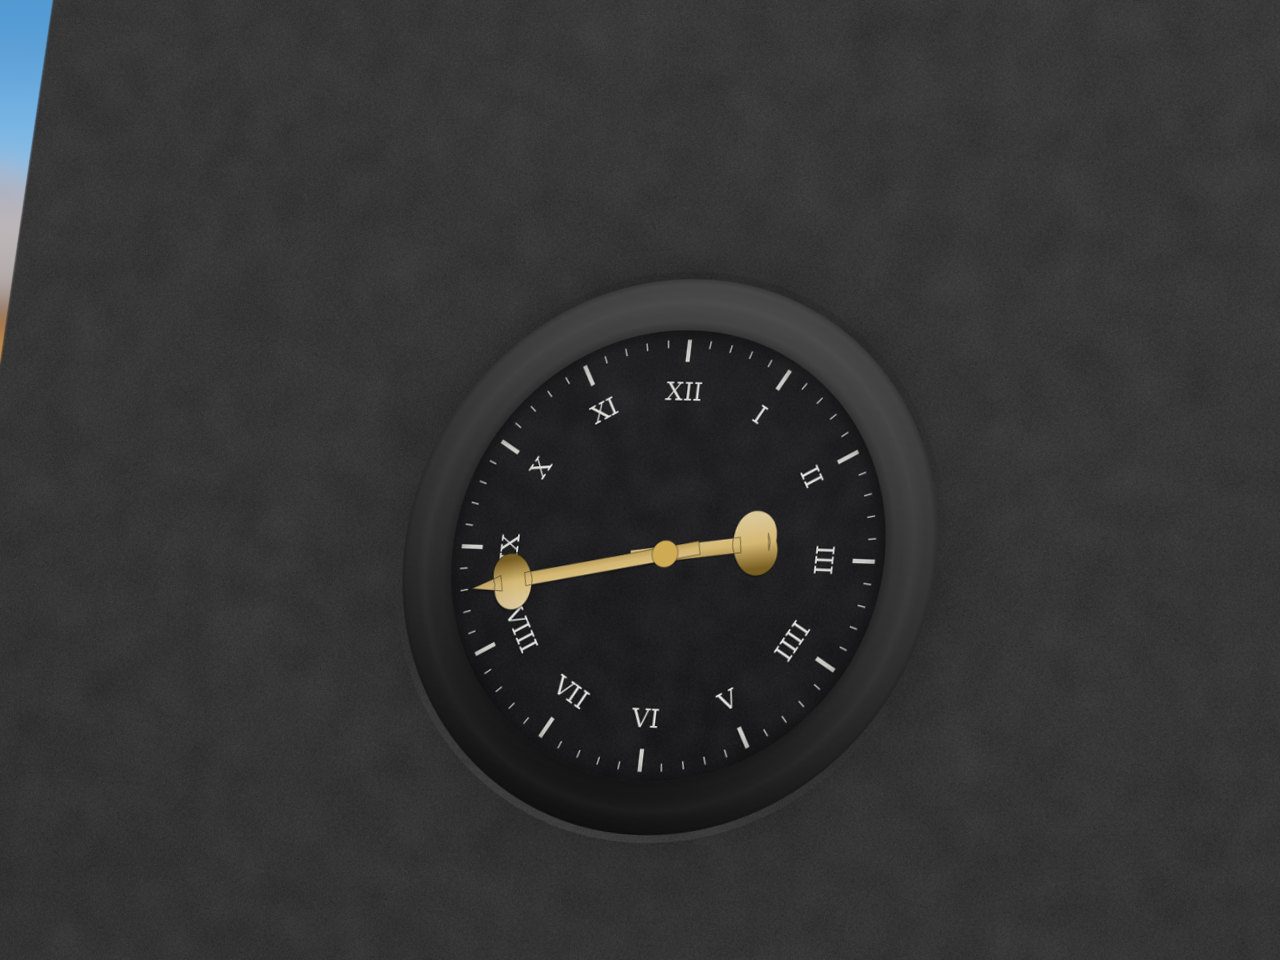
2:43
